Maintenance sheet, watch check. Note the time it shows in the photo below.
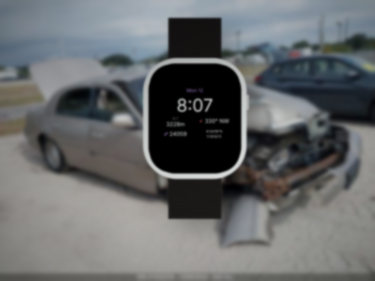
8:07
